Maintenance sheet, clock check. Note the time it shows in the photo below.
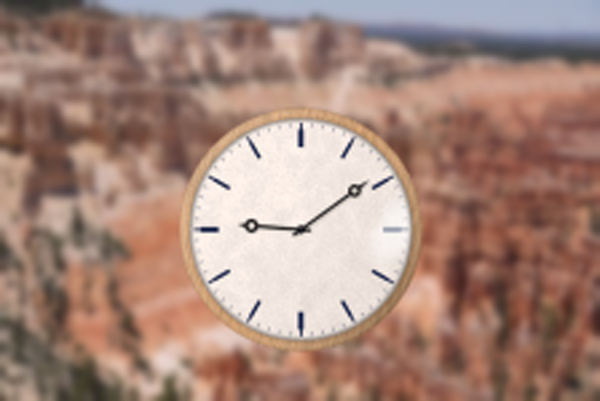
9:09
